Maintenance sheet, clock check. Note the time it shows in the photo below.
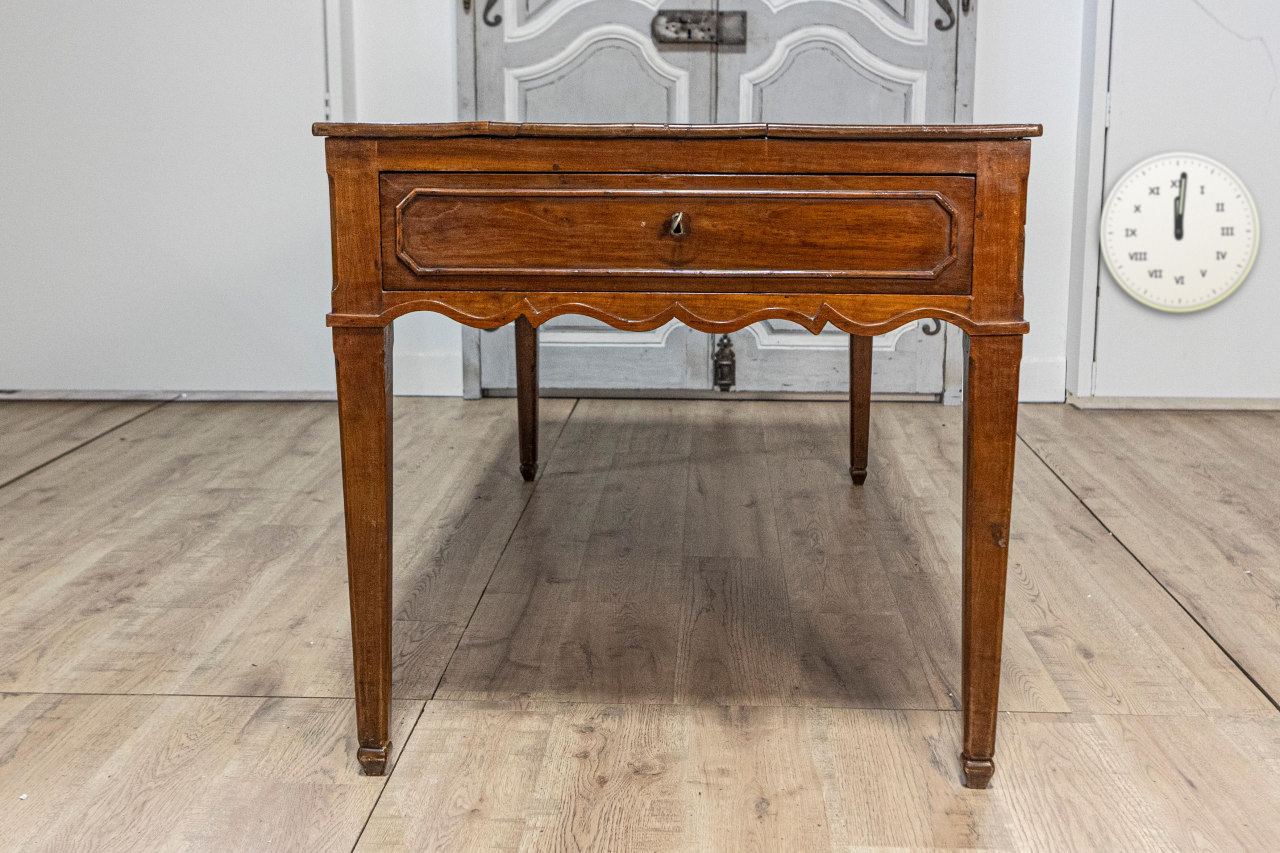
12:01
